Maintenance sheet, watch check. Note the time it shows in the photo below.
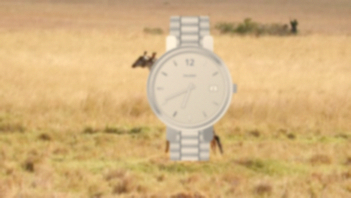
6:41
